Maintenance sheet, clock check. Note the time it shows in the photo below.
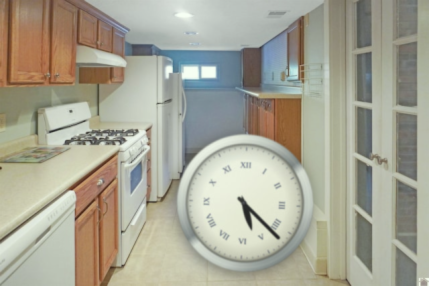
5:22
